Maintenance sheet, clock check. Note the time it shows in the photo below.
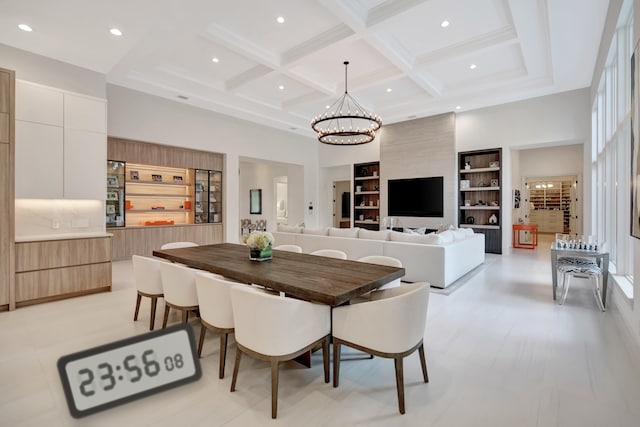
23:56:08
